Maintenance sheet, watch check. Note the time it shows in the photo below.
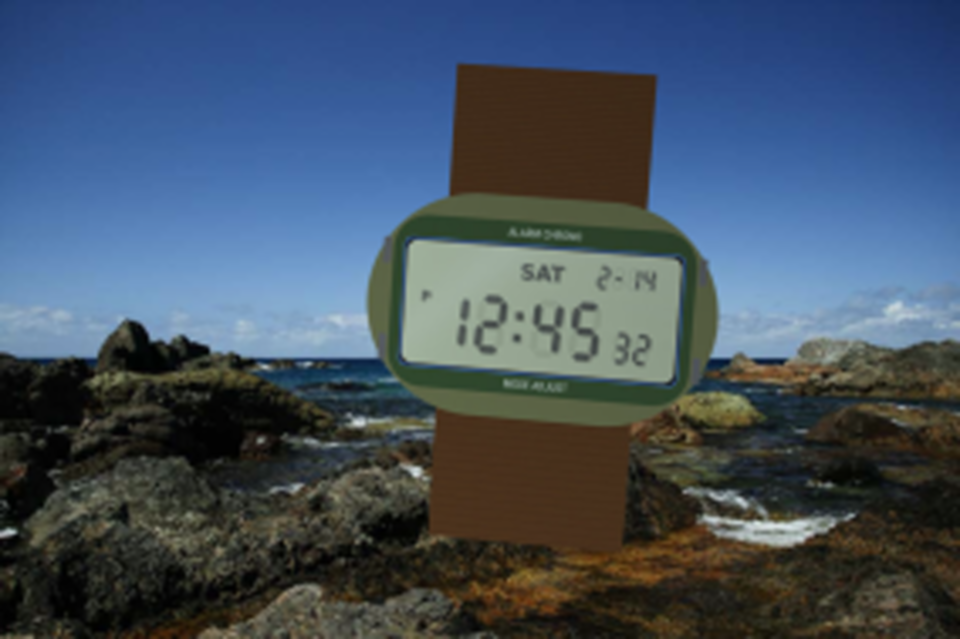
12:45:32
